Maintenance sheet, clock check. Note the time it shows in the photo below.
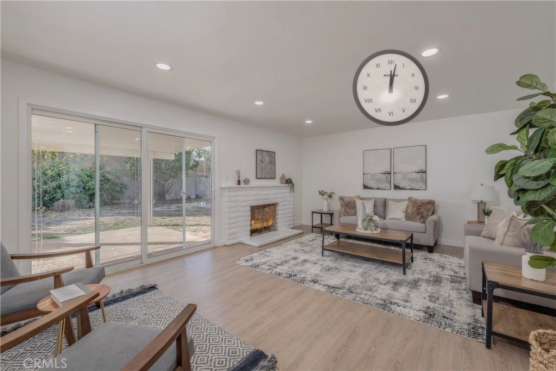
12:02
